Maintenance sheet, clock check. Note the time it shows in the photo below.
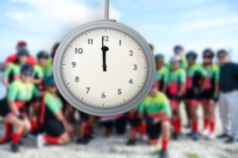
11:59
